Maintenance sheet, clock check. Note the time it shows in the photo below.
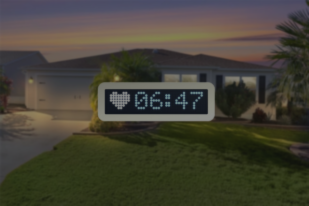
6:47
